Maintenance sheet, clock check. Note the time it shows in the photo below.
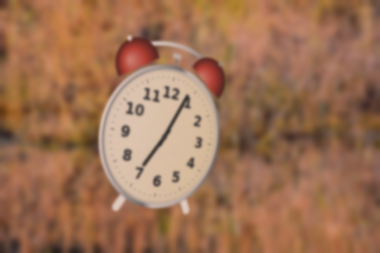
7:04
